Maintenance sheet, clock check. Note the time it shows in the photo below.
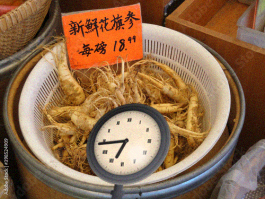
6:44
